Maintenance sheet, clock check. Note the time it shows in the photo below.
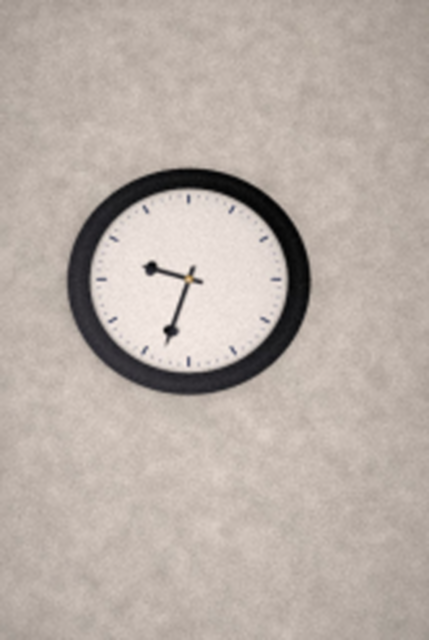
9:33
